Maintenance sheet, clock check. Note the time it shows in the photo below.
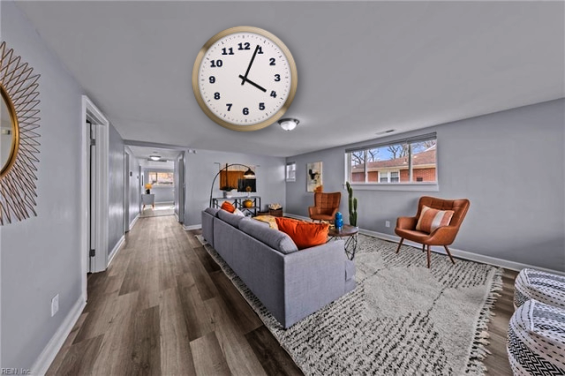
4:04
